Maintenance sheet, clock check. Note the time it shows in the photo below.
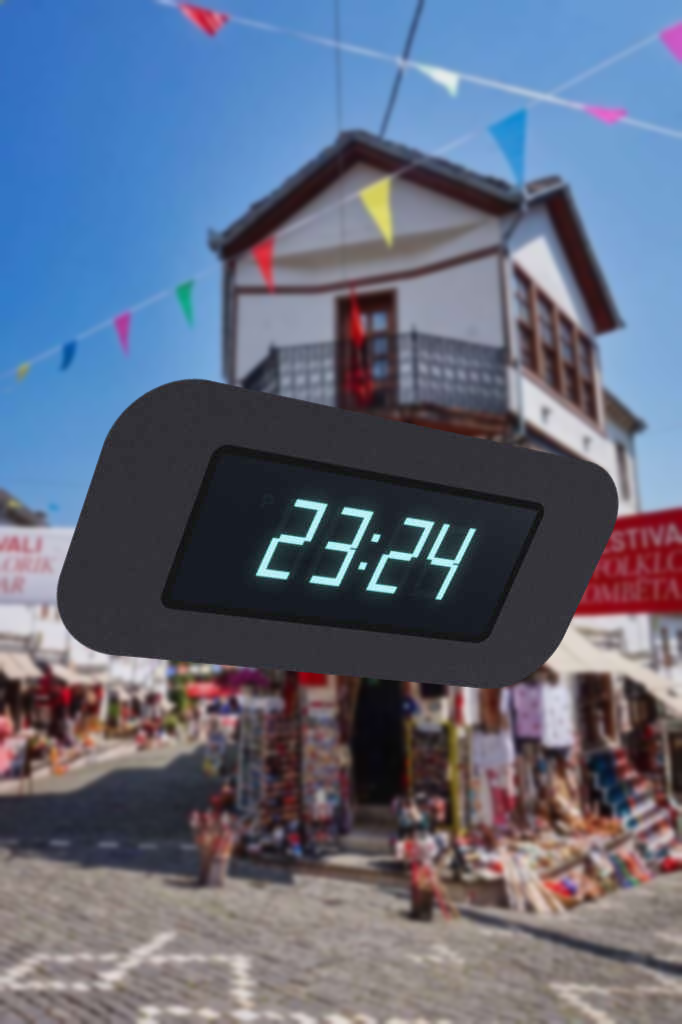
23:24
